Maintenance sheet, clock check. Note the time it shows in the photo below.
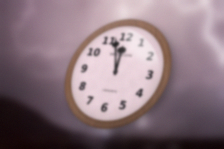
11:57
